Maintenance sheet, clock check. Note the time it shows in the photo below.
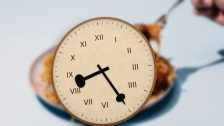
8:25
